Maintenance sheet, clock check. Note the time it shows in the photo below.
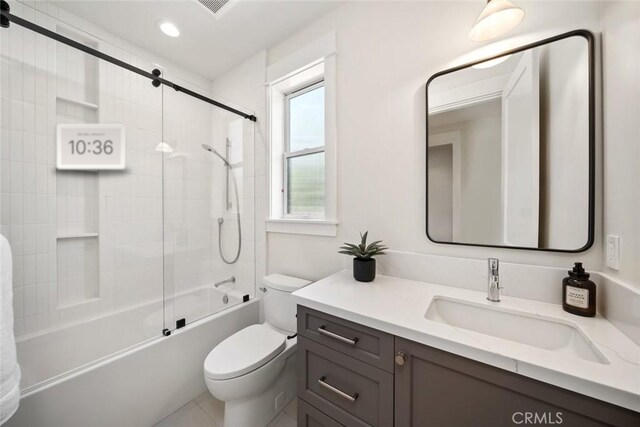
10:36
